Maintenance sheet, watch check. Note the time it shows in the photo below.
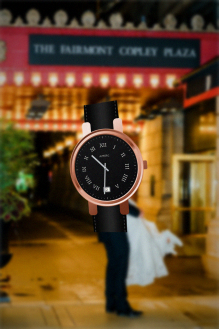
10:31
